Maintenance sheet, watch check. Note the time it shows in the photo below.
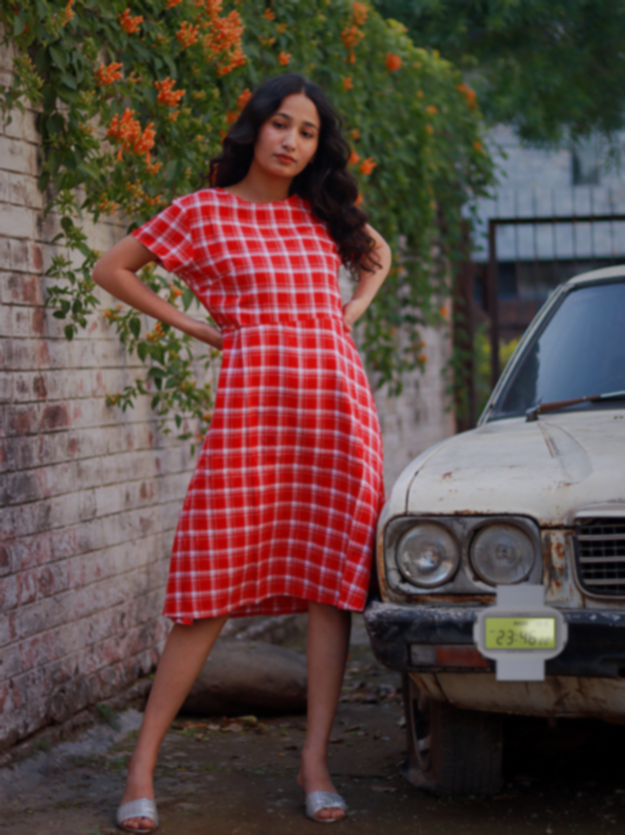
23:46
